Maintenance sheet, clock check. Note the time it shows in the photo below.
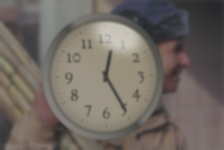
12:25
